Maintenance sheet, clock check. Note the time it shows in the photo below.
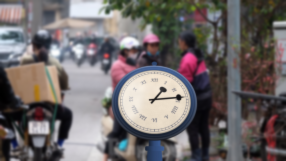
1:14
